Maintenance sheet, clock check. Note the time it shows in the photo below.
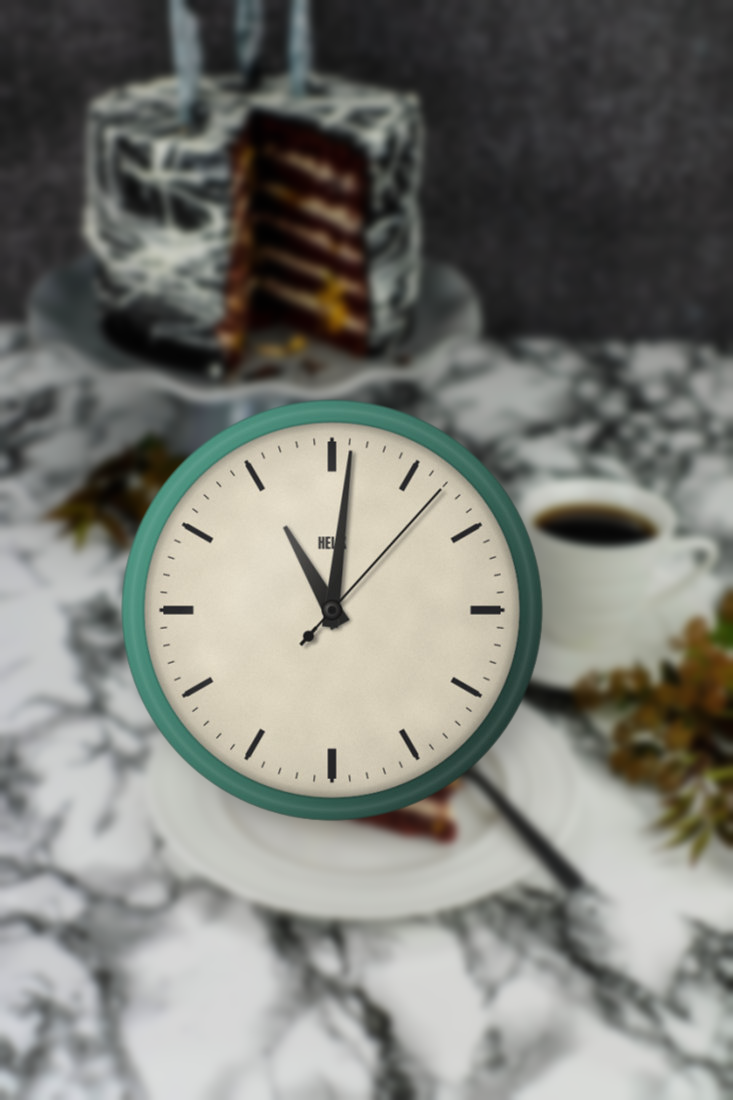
11:01:07
